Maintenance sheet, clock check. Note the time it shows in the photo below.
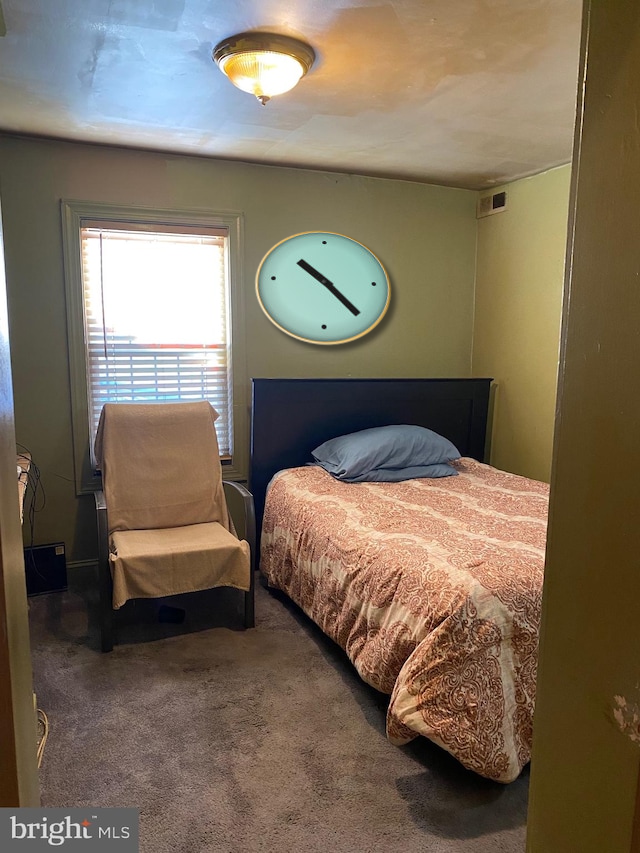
10:23
